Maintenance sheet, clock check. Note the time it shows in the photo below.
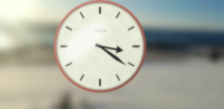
3:21
